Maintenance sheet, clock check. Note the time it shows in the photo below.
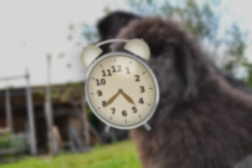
4:39
